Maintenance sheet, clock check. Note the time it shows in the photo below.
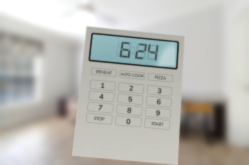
6:24
